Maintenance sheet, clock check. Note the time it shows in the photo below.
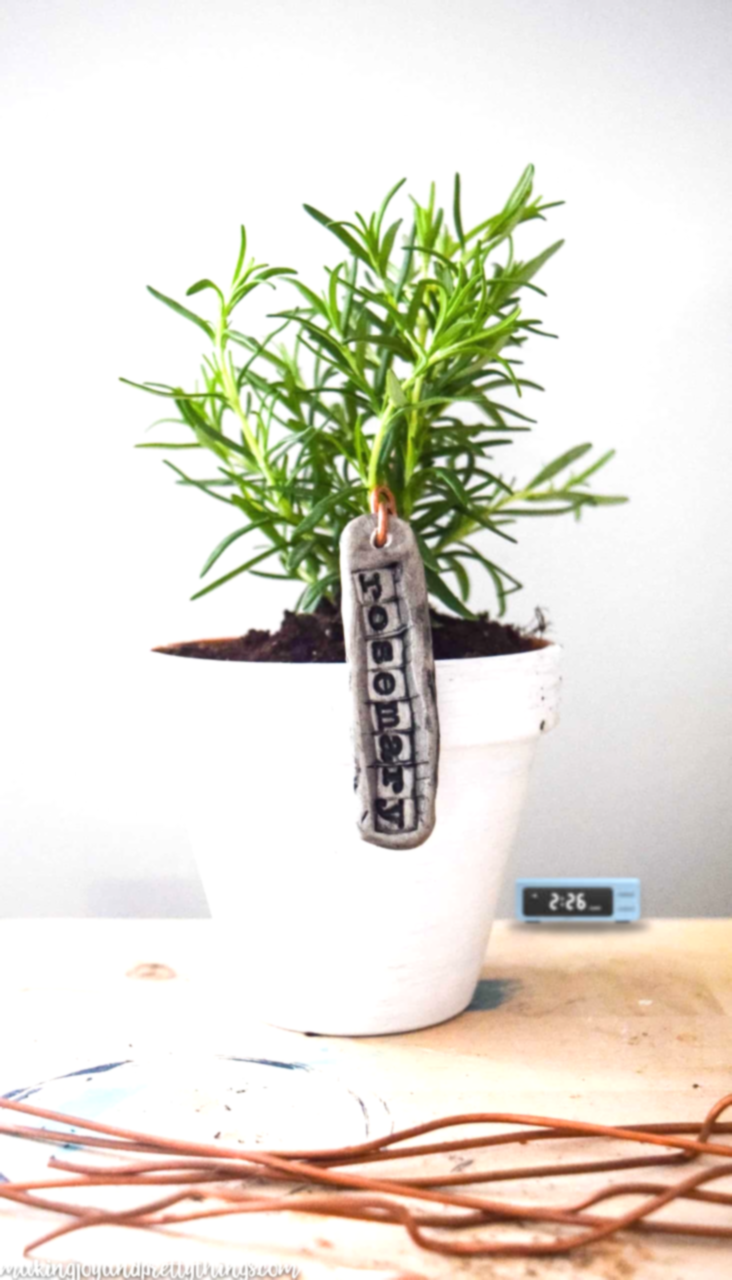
2:26
